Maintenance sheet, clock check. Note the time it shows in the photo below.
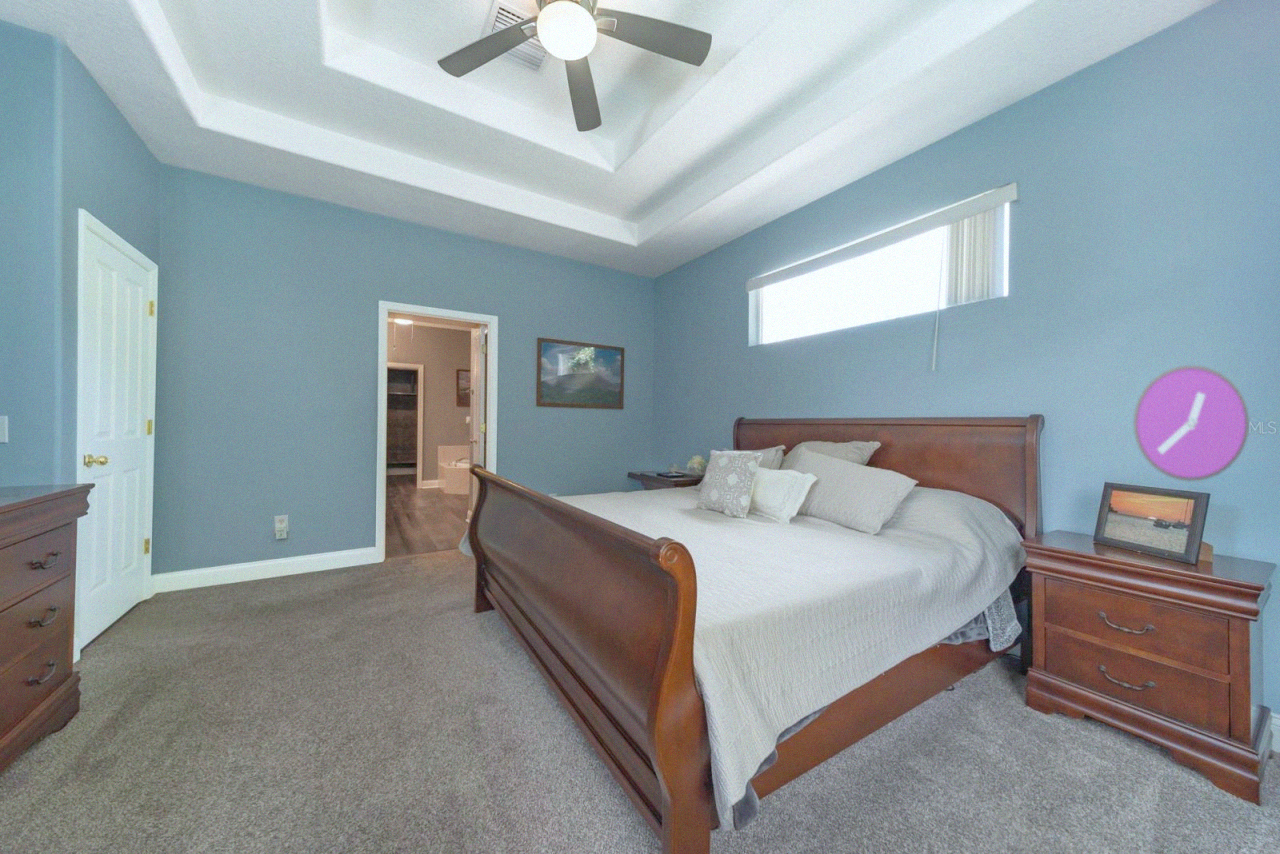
12:38
